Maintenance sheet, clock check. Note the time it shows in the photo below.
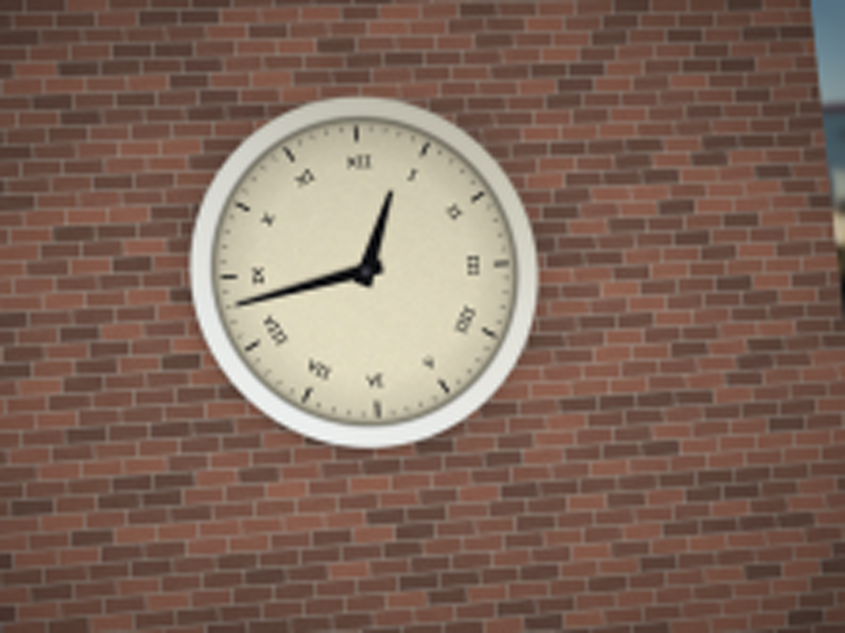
12:43
